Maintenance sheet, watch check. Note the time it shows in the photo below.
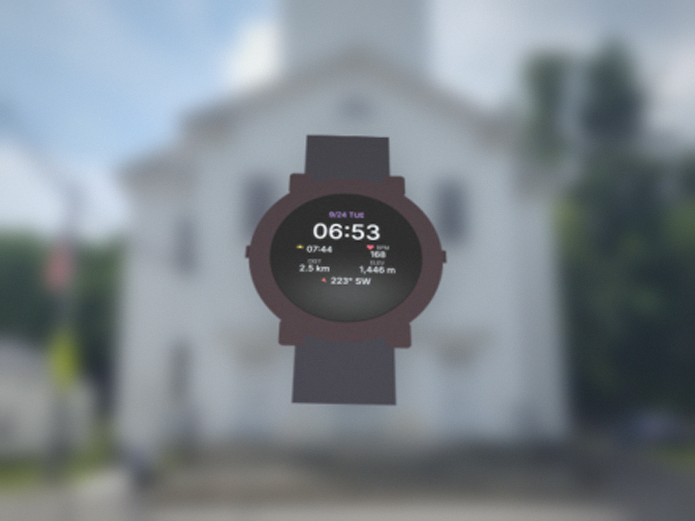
6:53
